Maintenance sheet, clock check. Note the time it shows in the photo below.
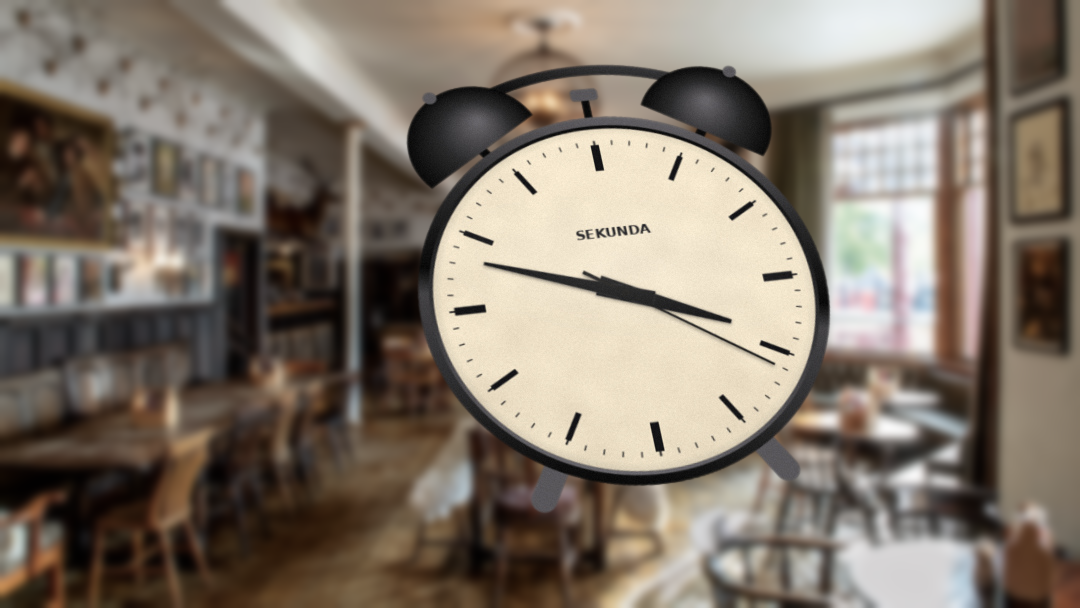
3:48:21
